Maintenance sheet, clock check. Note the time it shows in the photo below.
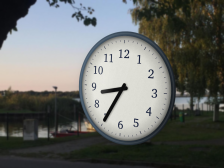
8:35
